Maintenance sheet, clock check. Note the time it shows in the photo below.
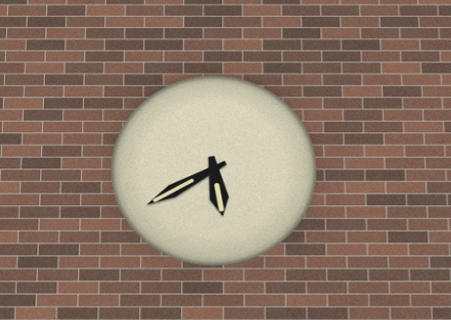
5:40
